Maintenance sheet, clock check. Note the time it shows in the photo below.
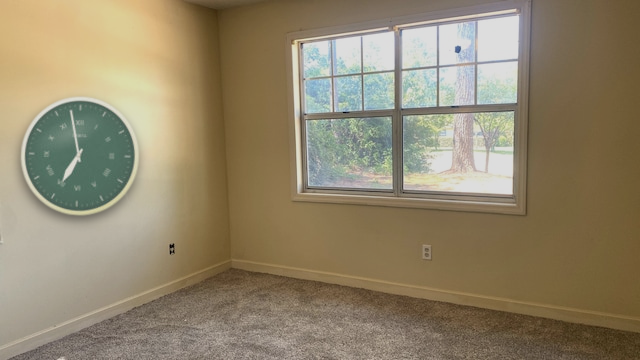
6:58
